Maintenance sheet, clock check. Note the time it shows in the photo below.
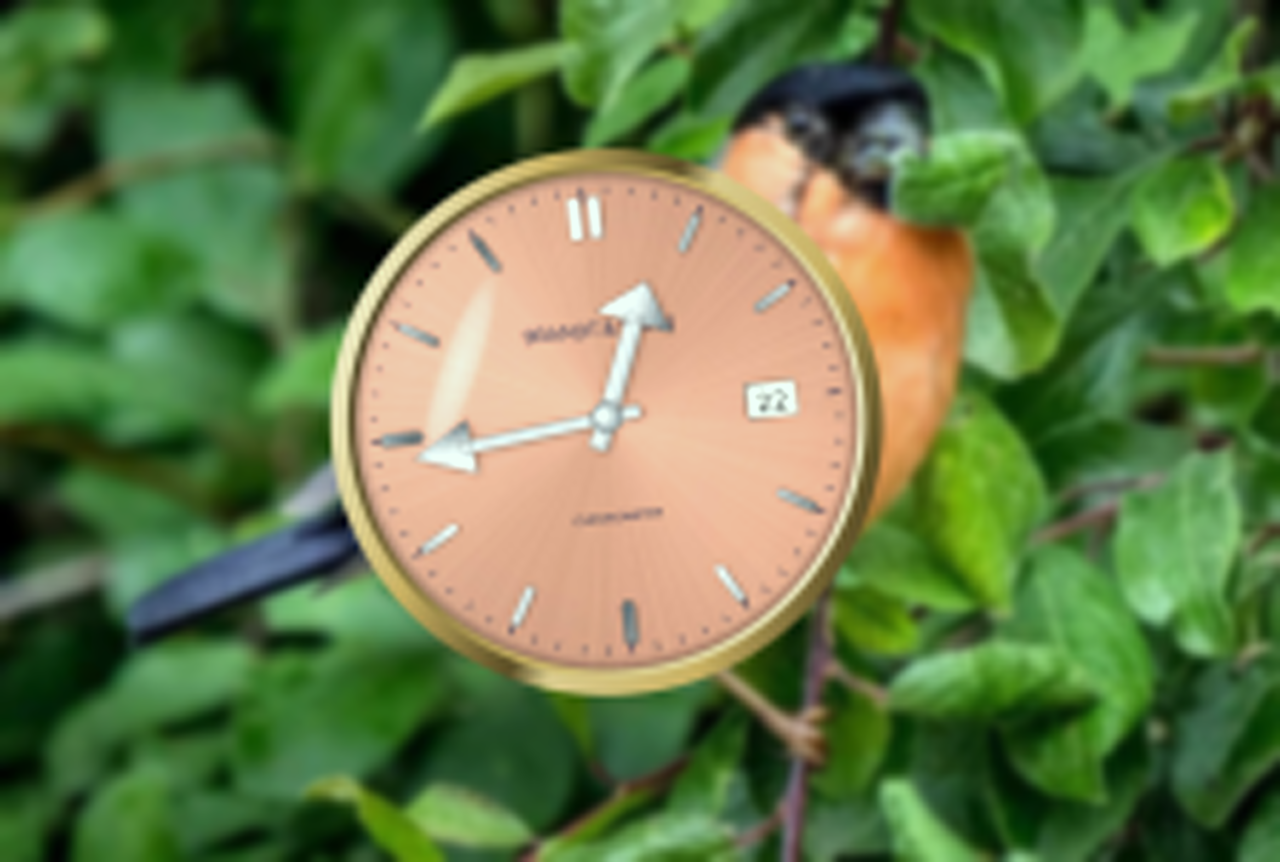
12:44
